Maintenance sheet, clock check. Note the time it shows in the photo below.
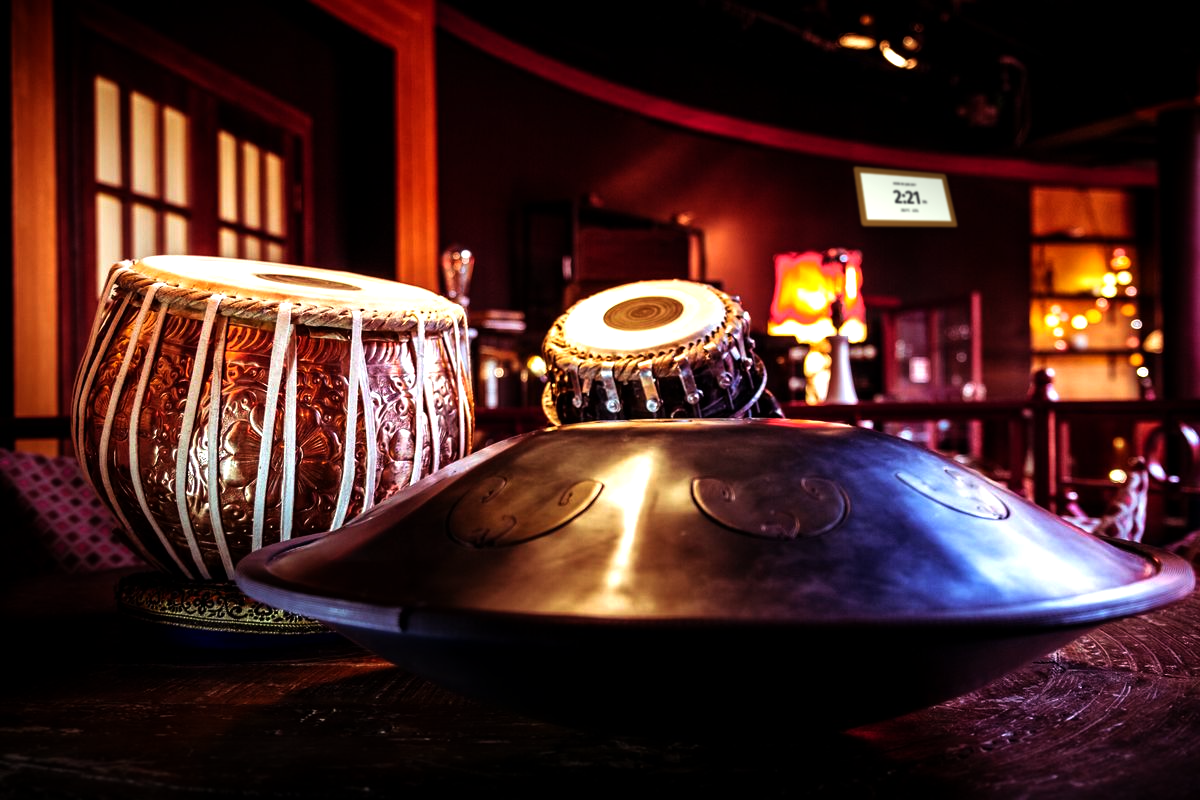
2:21
